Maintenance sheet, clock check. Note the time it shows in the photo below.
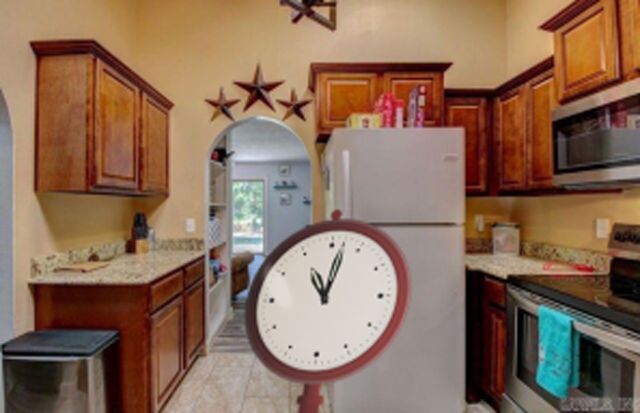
11:02
